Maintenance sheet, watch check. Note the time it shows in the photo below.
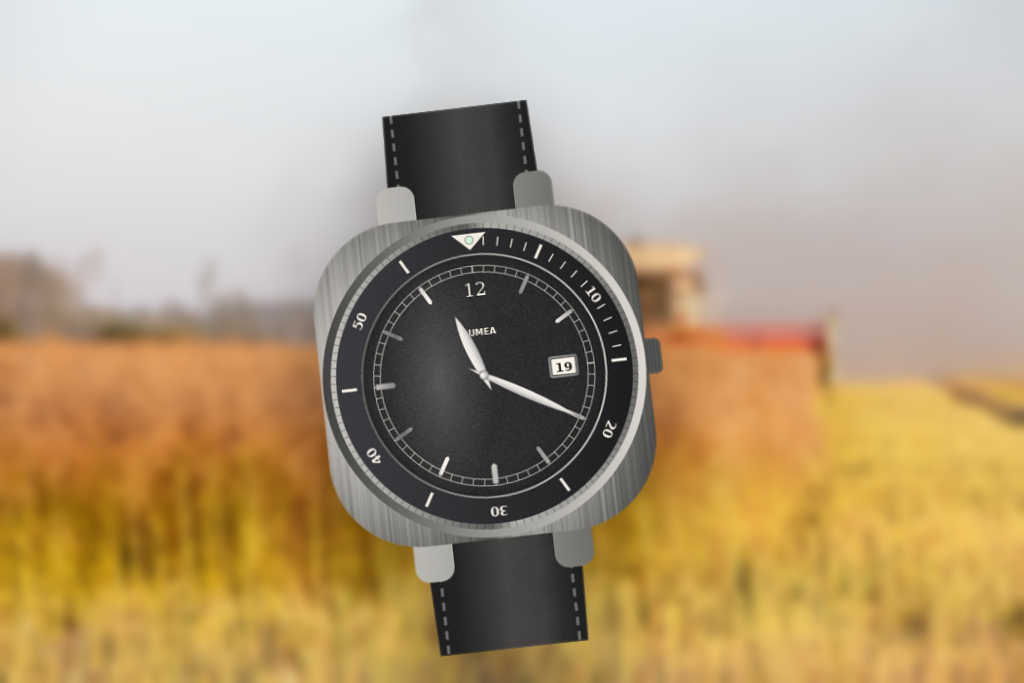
11:20
